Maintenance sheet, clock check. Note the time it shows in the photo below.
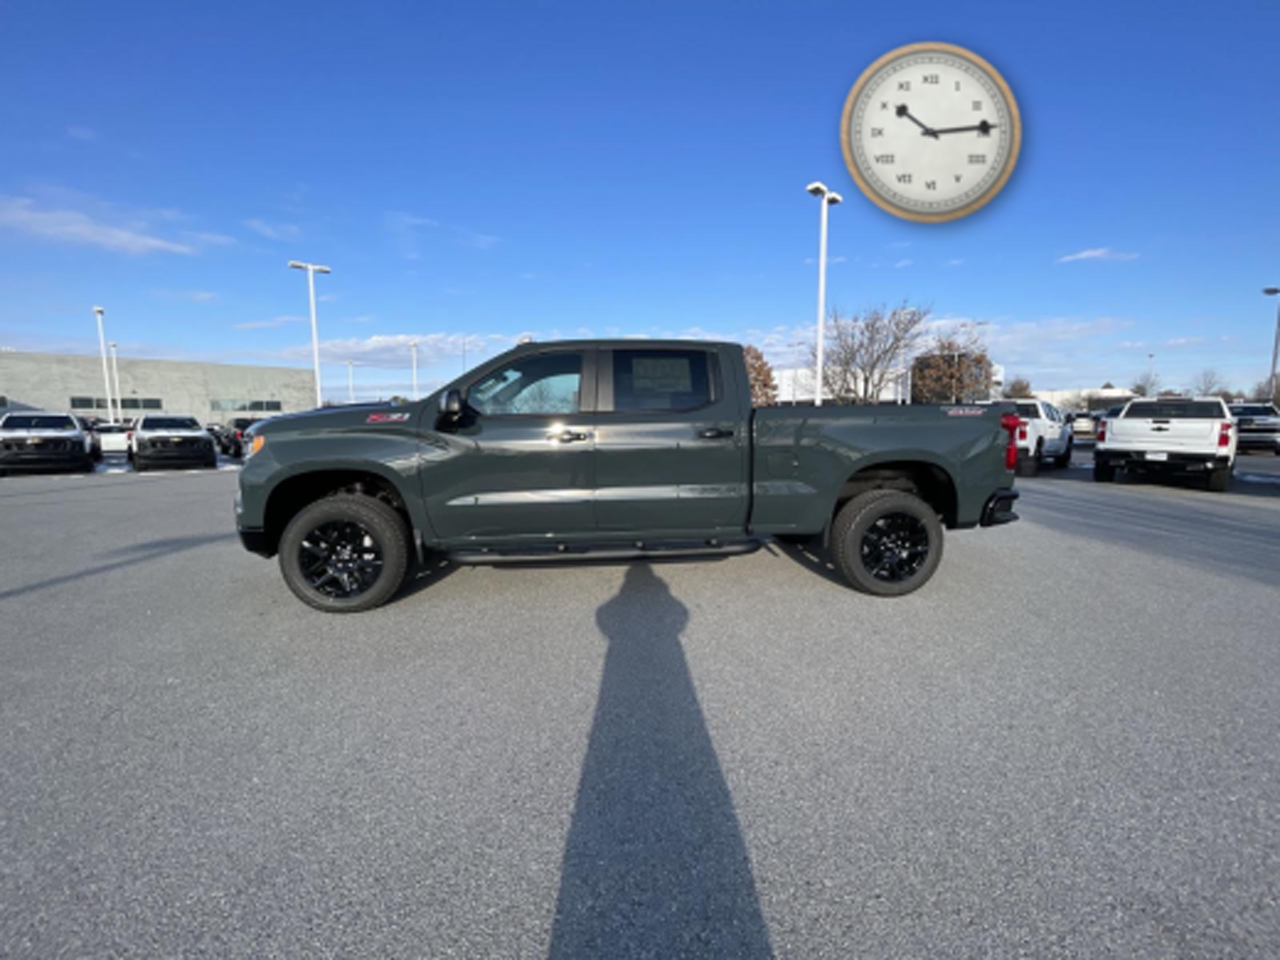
10:14
